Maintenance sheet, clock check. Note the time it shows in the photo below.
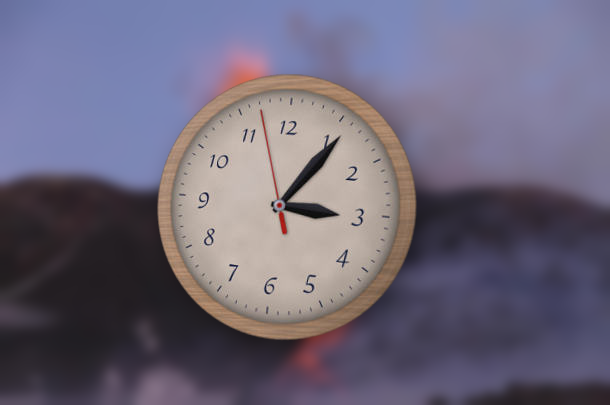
3:05:57
